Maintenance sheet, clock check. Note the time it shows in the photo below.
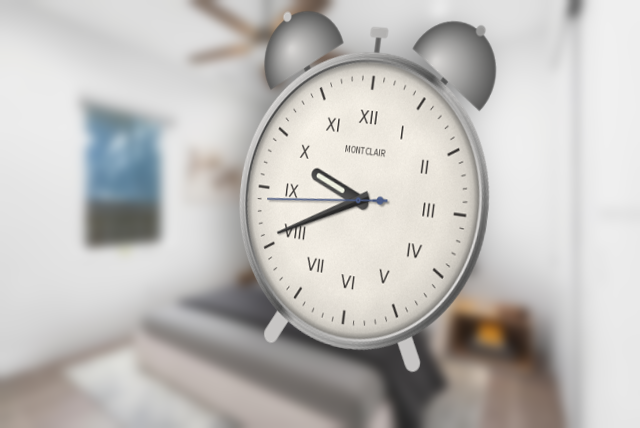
9:40:44
